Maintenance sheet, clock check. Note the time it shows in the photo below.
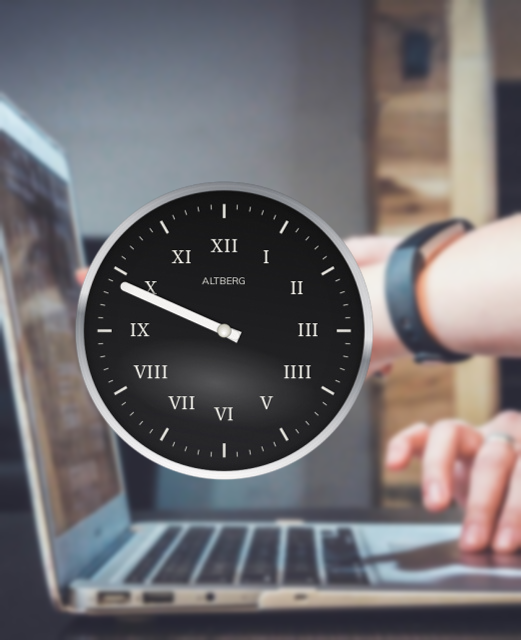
9:49
